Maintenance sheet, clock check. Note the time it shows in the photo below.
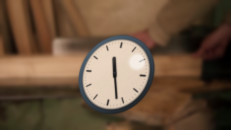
11:27
